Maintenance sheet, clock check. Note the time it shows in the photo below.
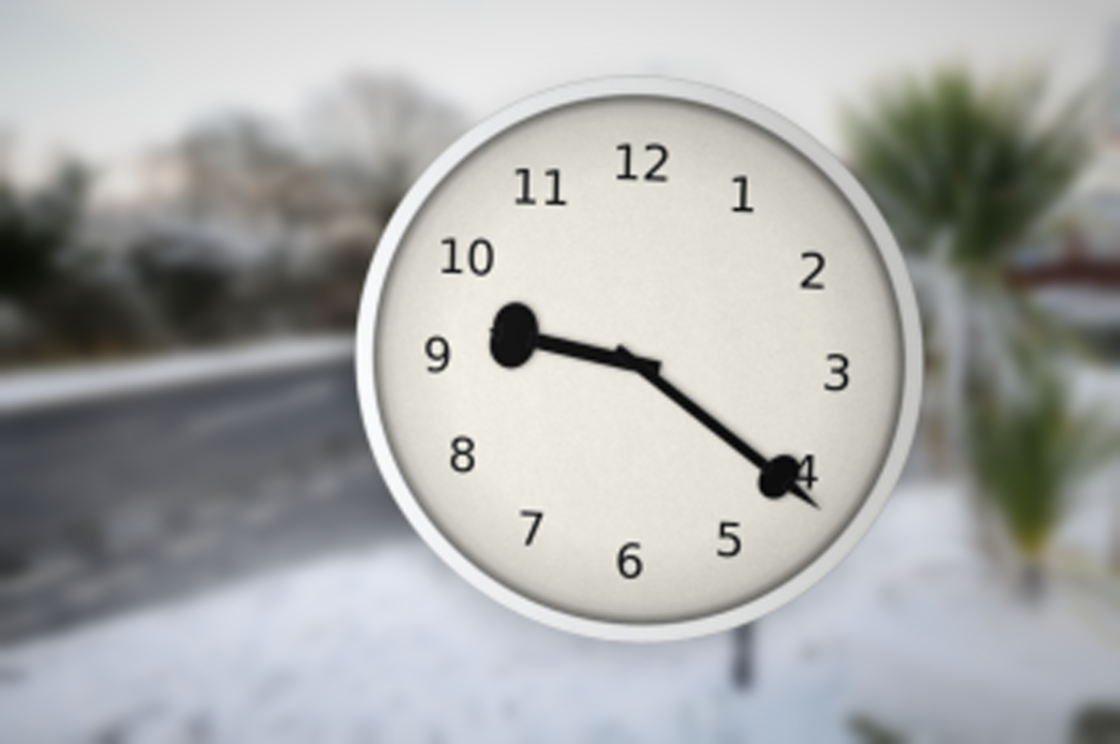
9:21
